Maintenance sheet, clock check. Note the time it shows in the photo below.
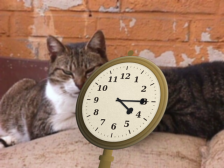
4:15
